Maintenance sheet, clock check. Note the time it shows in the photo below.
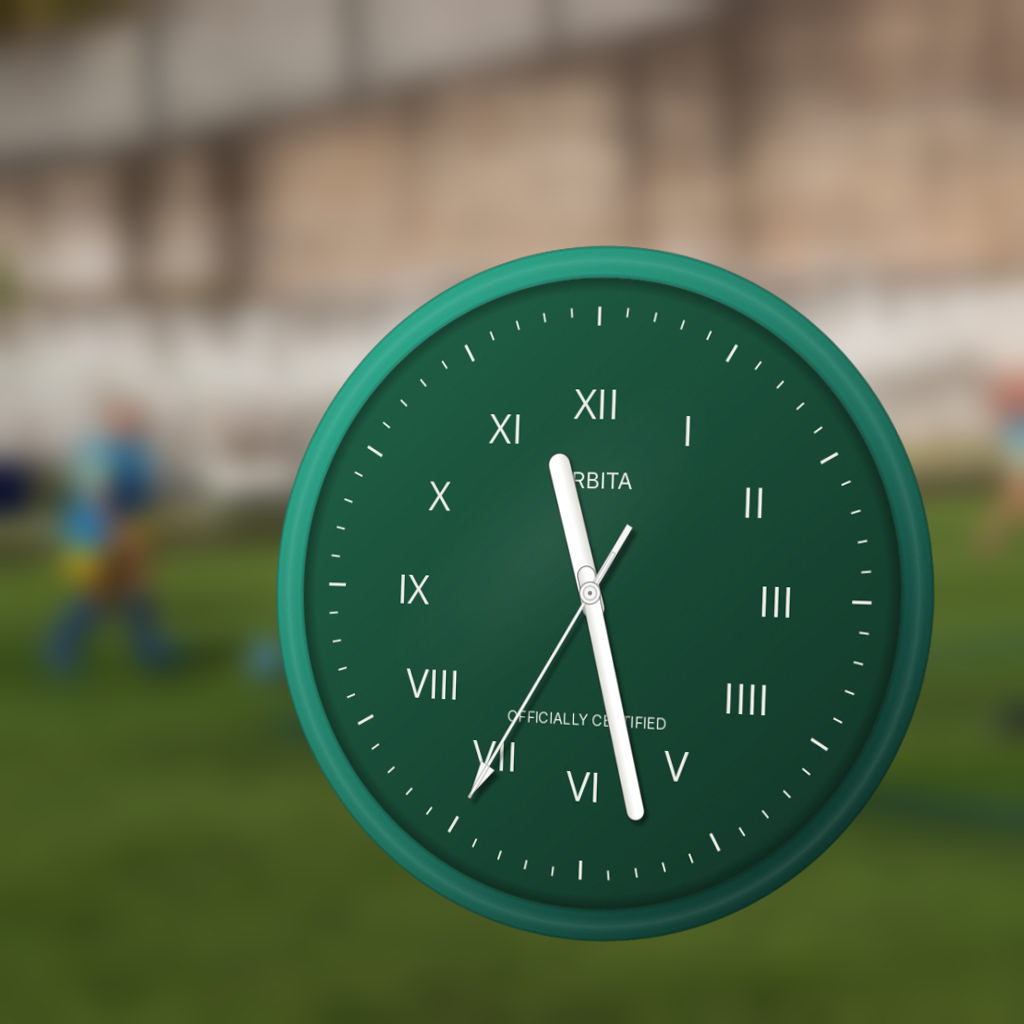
11:27:35
